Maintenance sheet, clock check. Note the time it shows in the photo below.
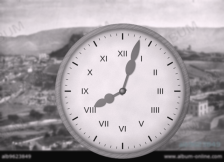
8:03
